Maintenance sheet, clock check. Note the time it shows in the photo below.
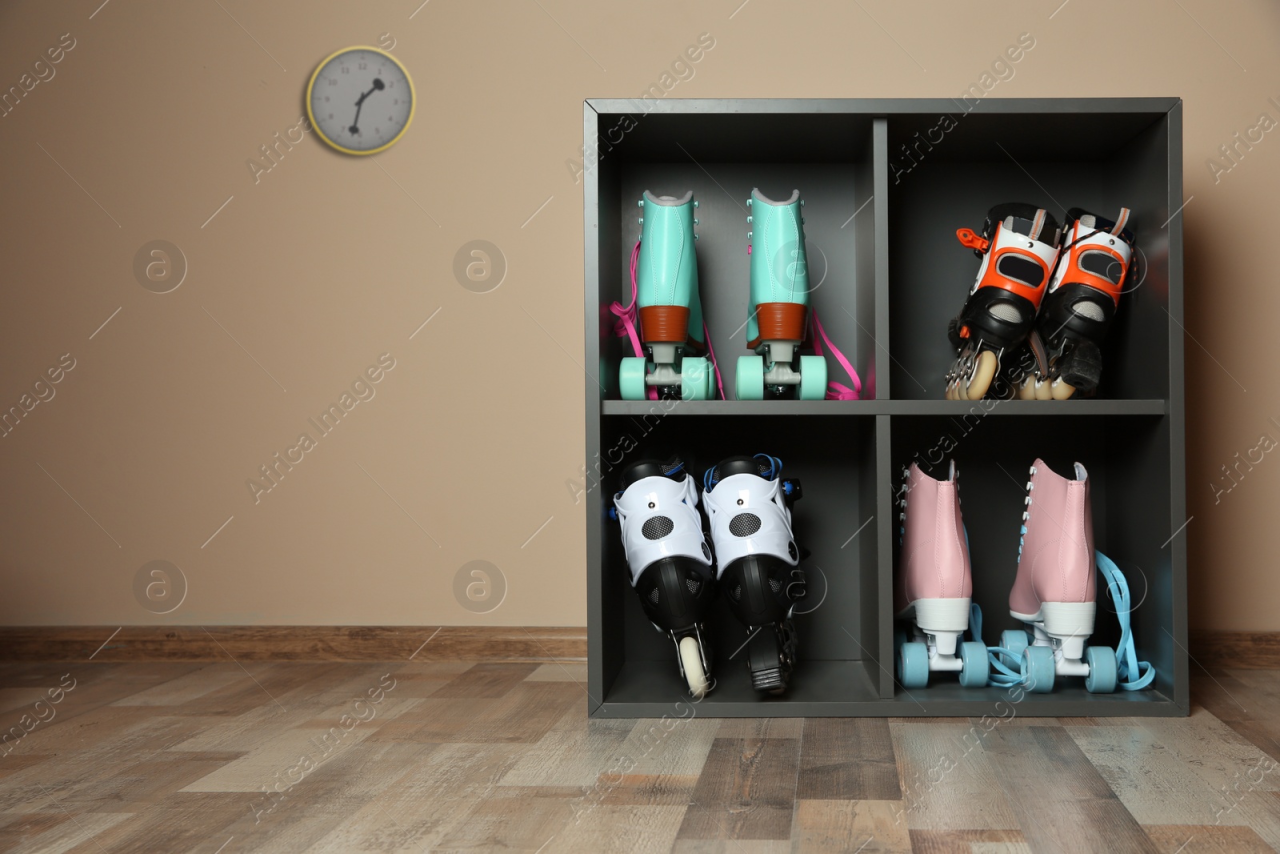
1:32
